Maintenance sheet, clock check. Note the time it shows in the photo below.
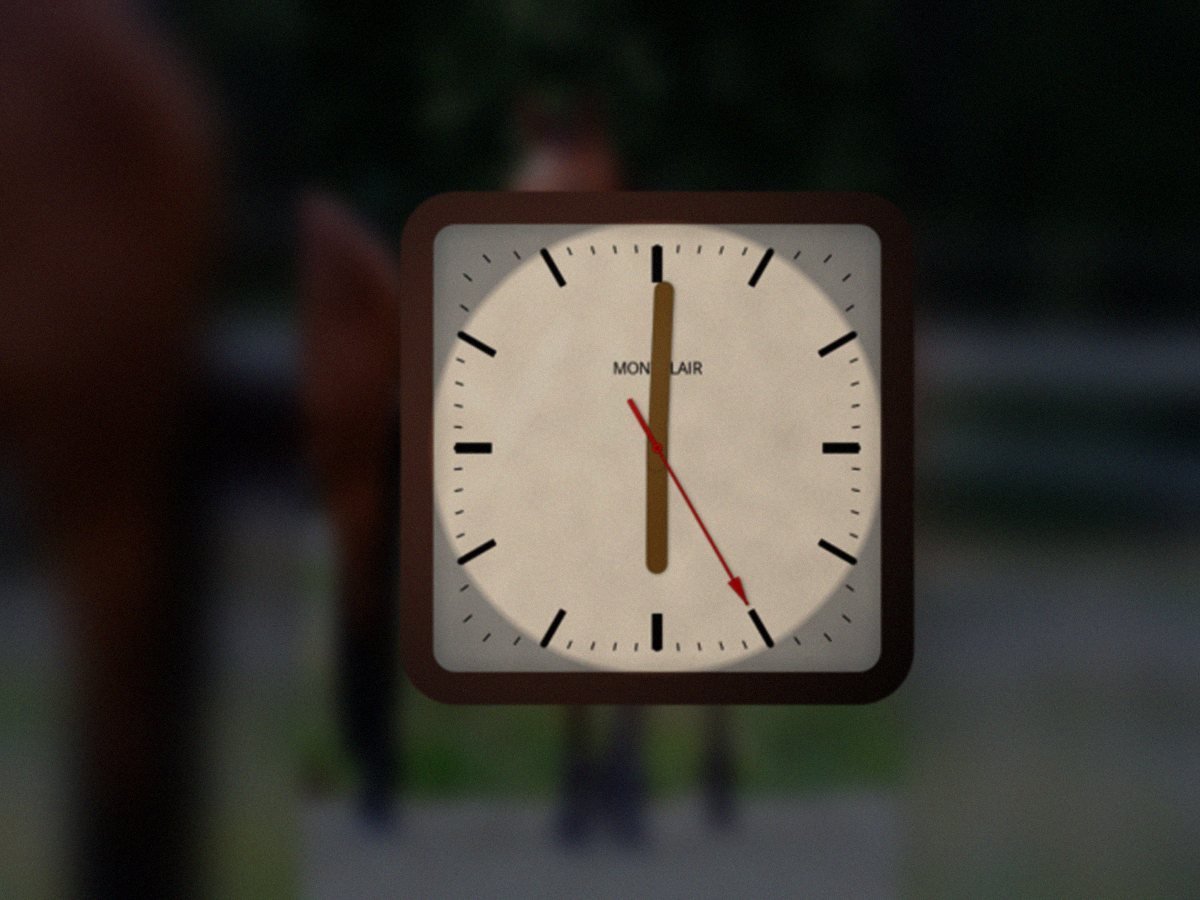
6:00:25
